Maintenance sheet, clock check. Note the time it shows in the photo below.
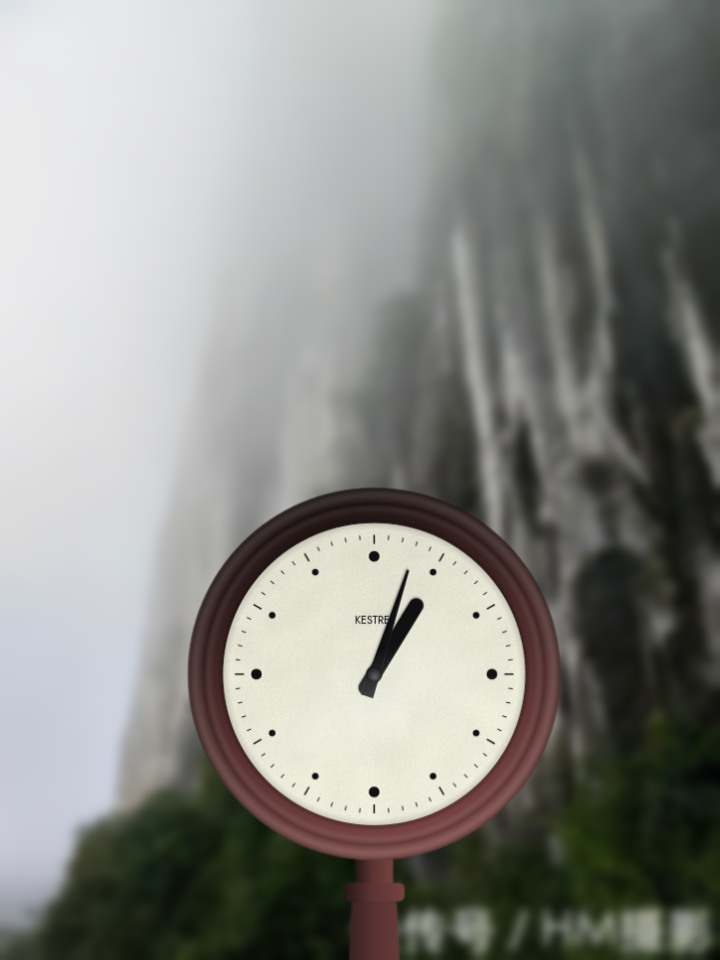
1:03
